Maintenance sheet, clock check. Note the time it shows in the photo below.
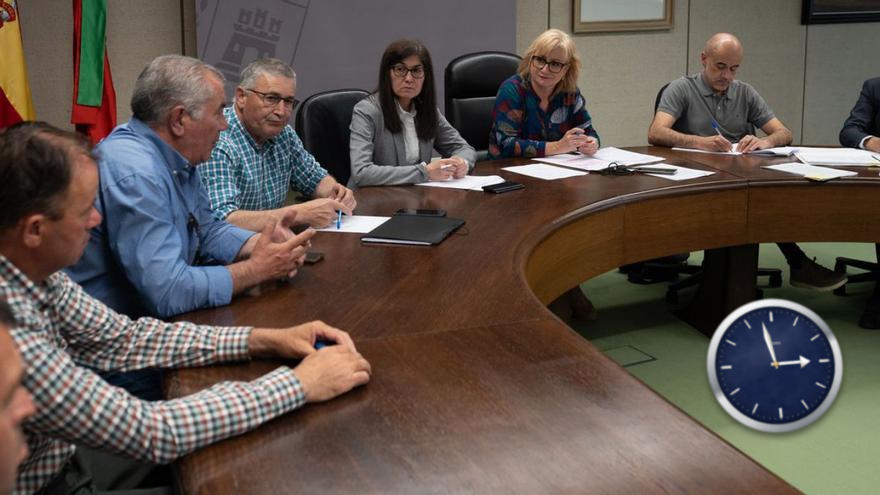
2:58
